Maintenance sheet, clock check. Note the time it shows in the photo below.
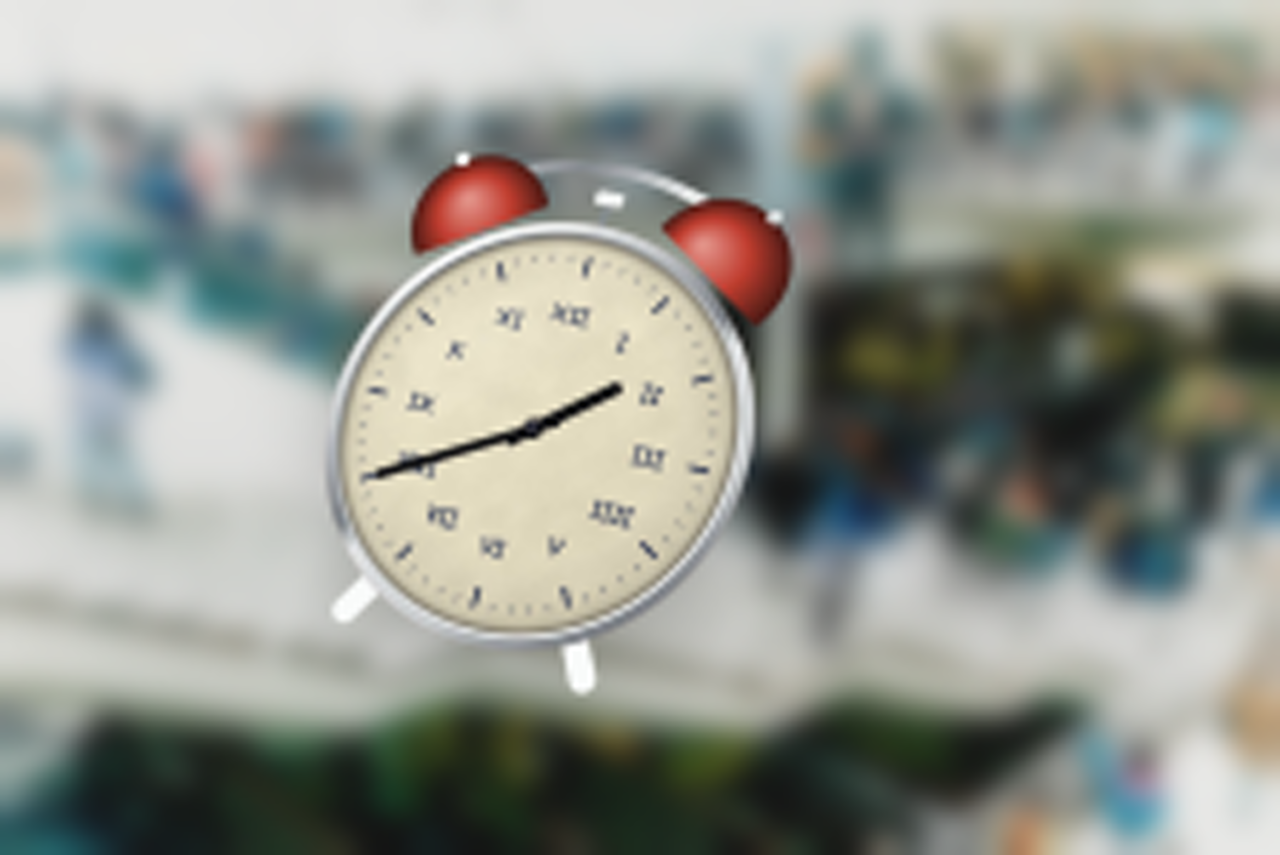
1:40
